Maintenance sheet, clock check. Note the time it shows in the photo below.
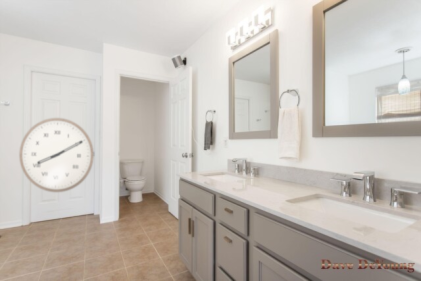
8:10
